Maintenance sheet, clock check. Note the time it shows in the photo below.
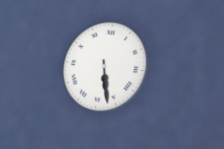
5:27
